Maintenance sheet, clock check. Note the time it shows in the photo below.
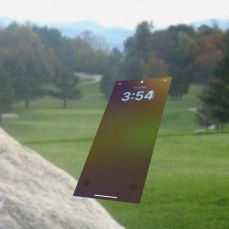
3:54
